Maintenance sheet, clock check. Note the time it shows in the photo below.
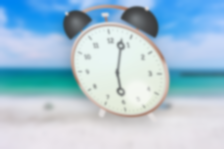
6:03
